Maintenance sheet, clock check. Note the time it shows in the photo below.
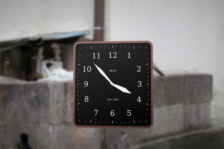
3:53
